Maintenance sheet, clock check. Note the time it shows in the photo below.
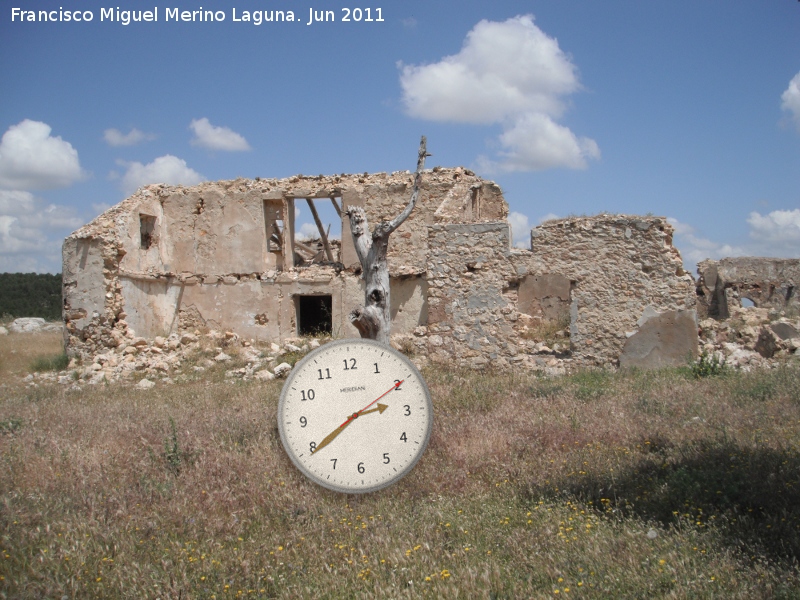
2:39:10
